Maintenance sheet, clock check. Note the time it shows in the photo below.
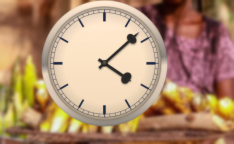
4:08
